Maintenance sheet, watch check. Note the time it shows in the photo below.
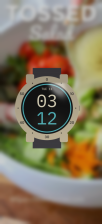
3:12
